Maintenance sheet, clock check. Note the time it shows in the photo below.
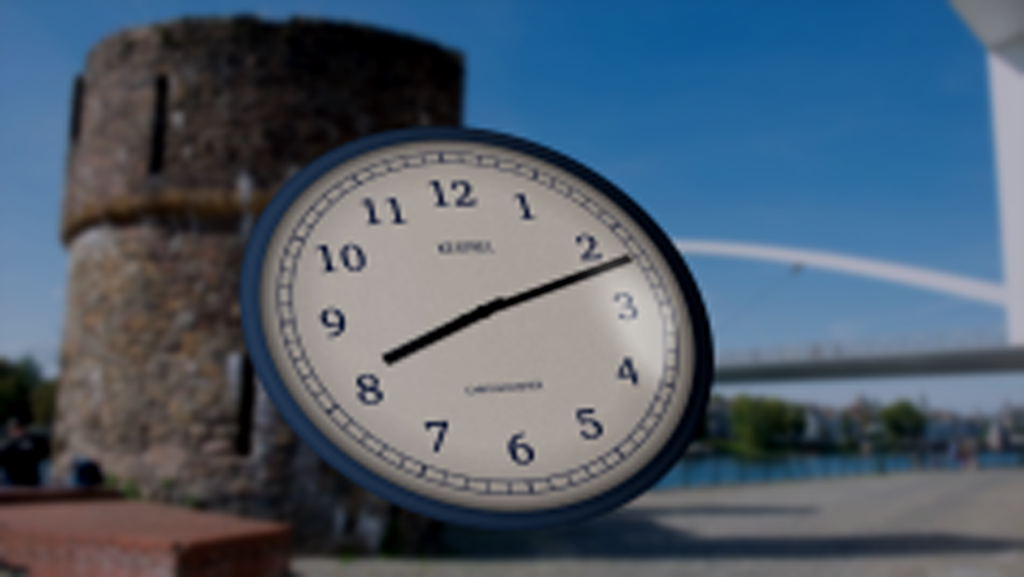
8:12
